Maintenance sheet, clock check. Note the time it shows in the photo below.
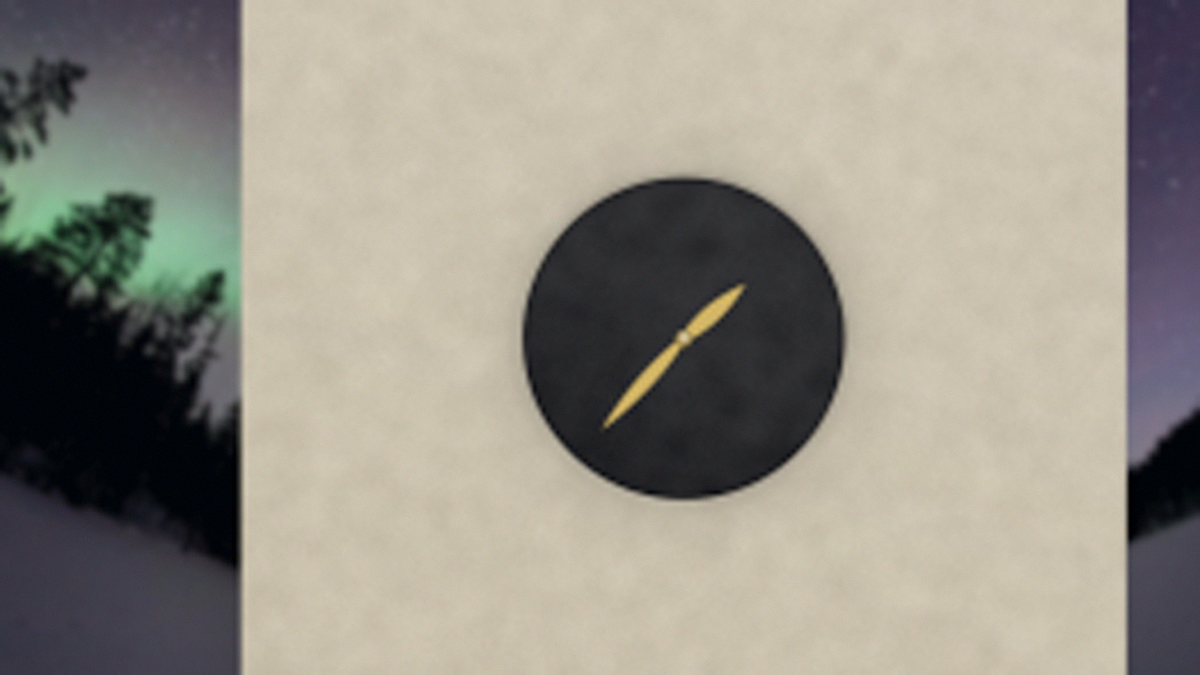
1:37
